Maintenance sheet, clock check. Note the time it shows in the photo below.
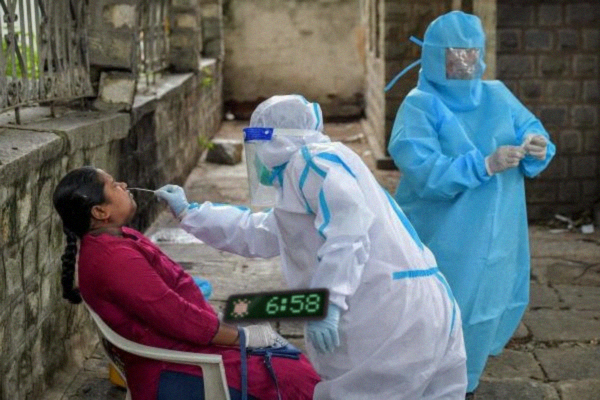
6:58
